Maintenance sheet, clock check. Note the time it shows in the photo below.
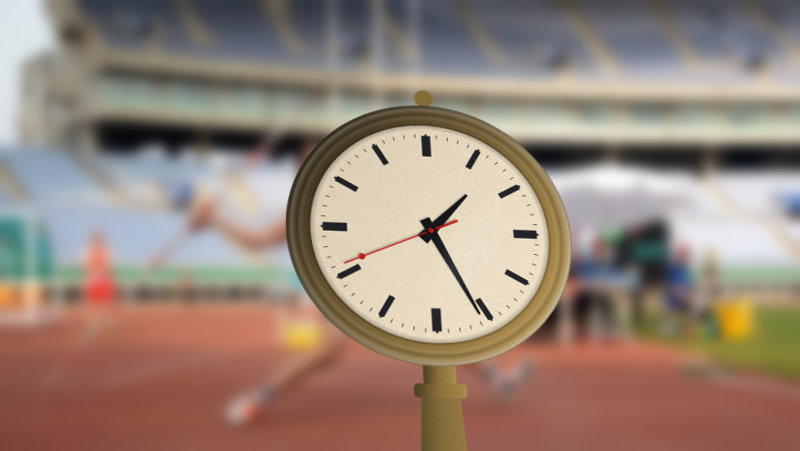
1:25:41
